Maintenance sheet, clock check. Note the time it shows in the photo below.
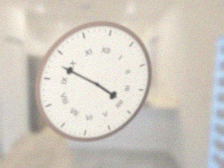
3:48
